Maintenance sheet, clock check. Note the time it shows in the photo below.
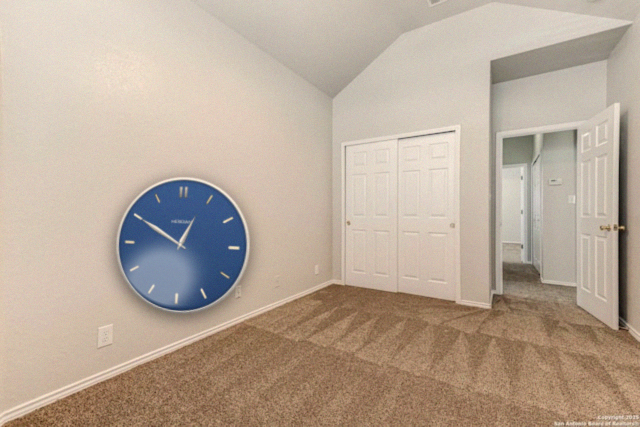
12:50
